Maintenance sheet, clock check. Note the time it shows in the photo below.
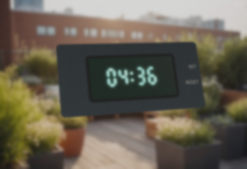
4:36
